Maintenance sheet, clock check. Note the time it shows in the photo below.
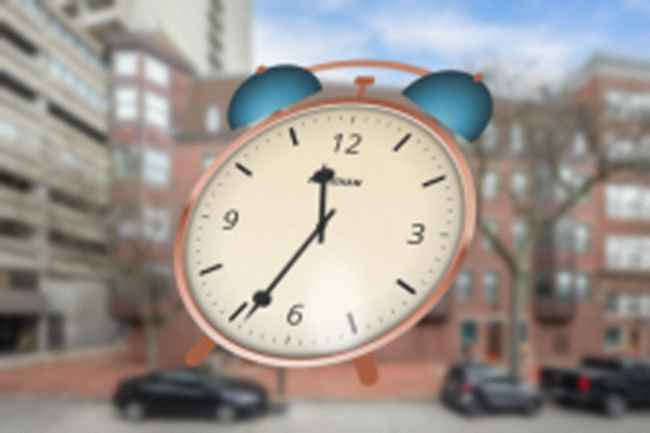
11:34
